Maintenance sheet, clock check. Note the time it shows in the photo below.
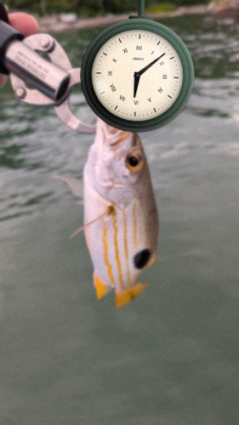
6:08
